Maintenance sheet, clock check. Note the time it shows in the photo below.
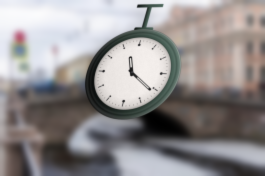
11:21
